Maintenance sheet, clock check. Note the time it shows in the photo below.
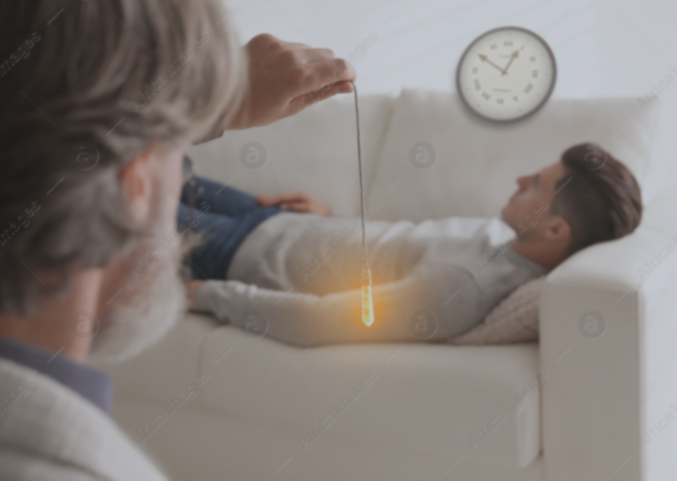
12:50
